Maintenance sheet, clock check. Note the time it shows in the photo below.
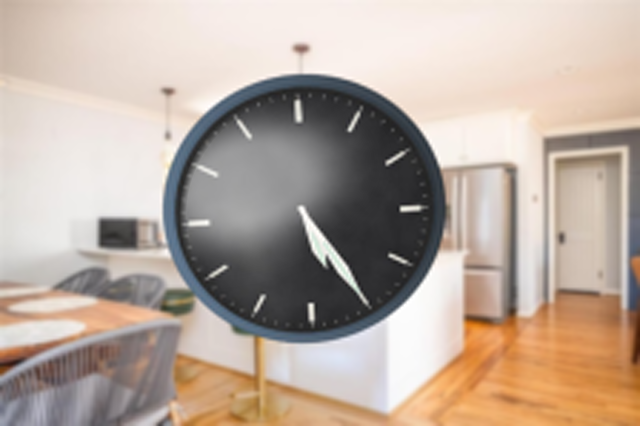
5:25
